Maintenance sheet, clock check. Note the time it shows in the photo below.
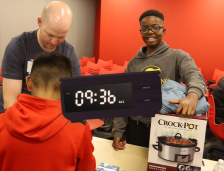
9:36
